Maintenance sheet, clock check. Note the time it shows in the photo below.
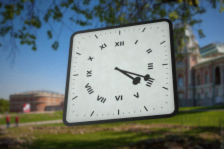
4:19
